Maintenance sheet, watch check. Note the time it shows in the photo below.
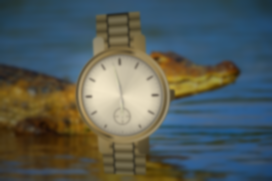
5:58
